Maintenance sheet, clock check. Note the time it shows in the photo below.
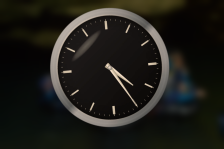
4:25
